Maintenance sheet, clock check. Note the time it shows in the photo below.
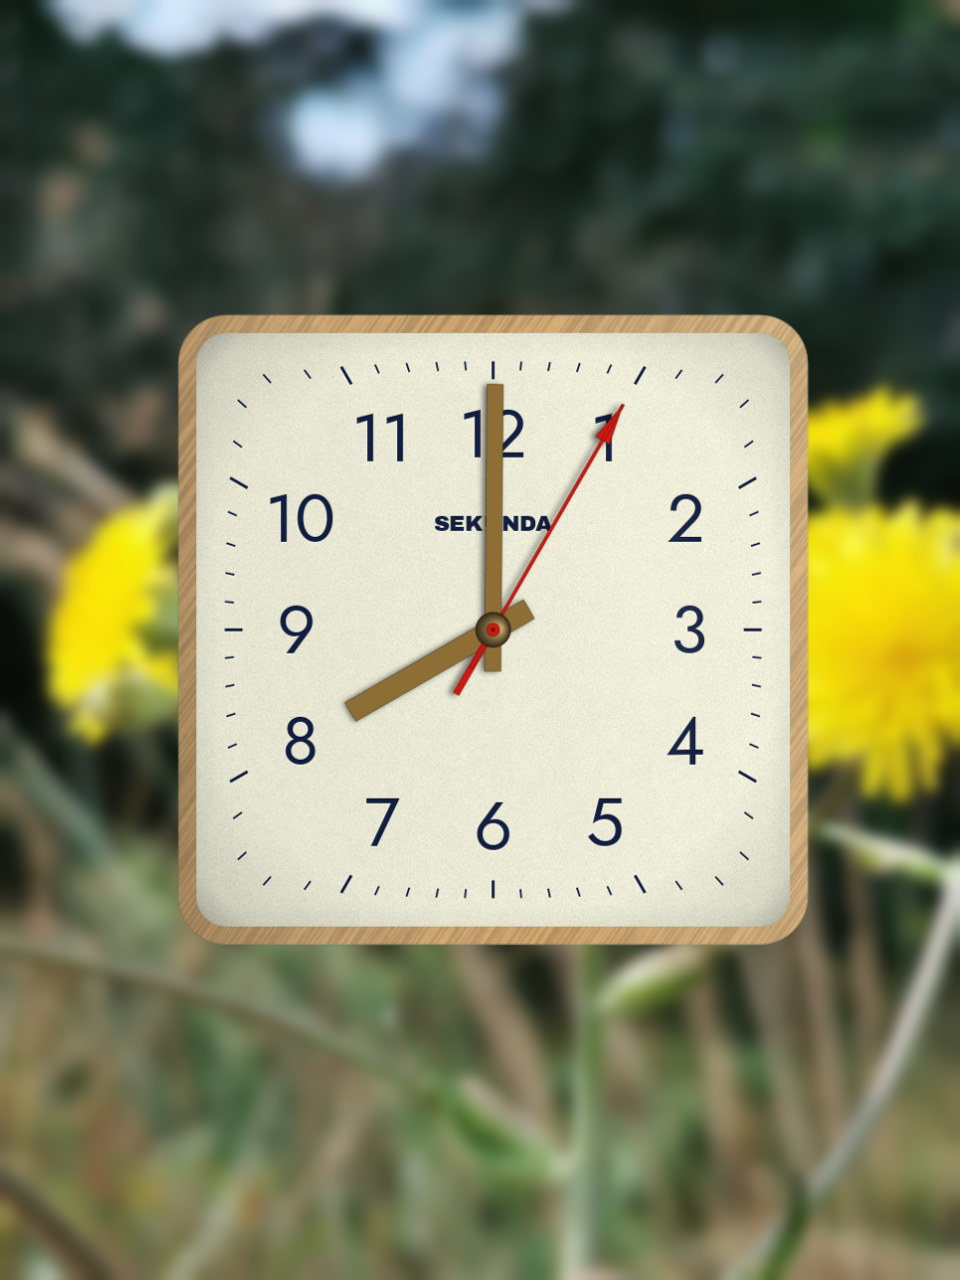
8:00:05
